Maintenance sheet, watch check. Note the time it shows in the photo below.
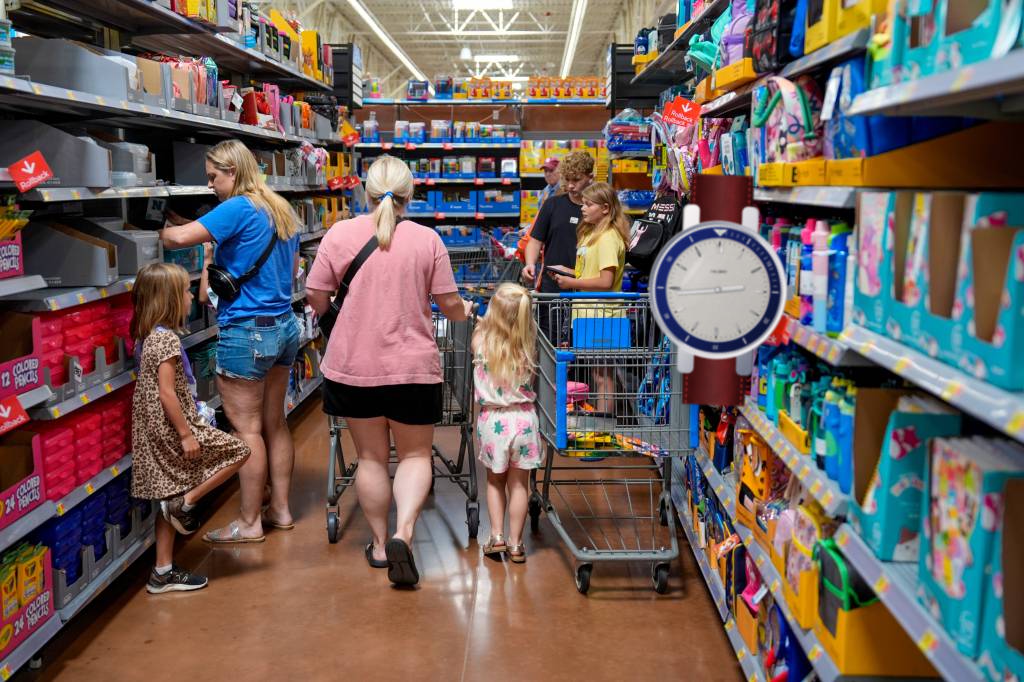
2:44
